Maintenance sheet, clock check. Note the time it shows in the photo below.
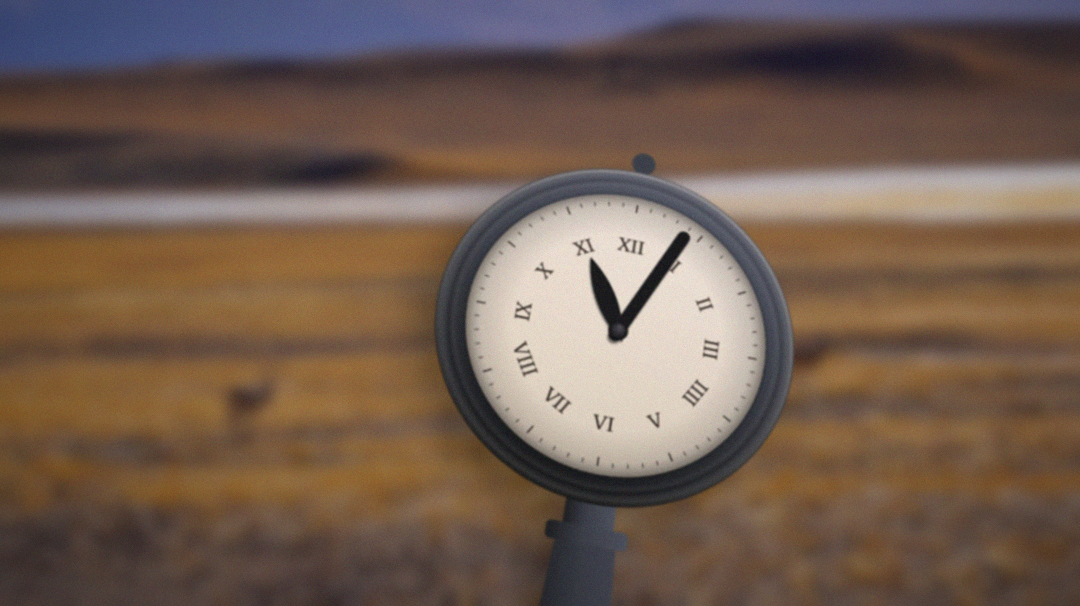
11:04
